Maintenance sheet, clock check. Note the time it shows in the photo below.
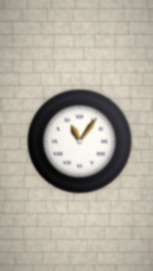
11:06
